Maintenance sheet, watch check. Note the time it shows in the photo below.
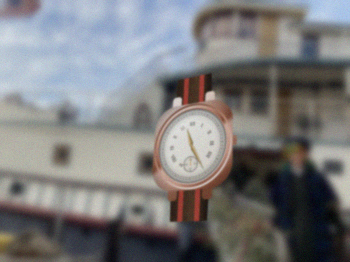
11:25
